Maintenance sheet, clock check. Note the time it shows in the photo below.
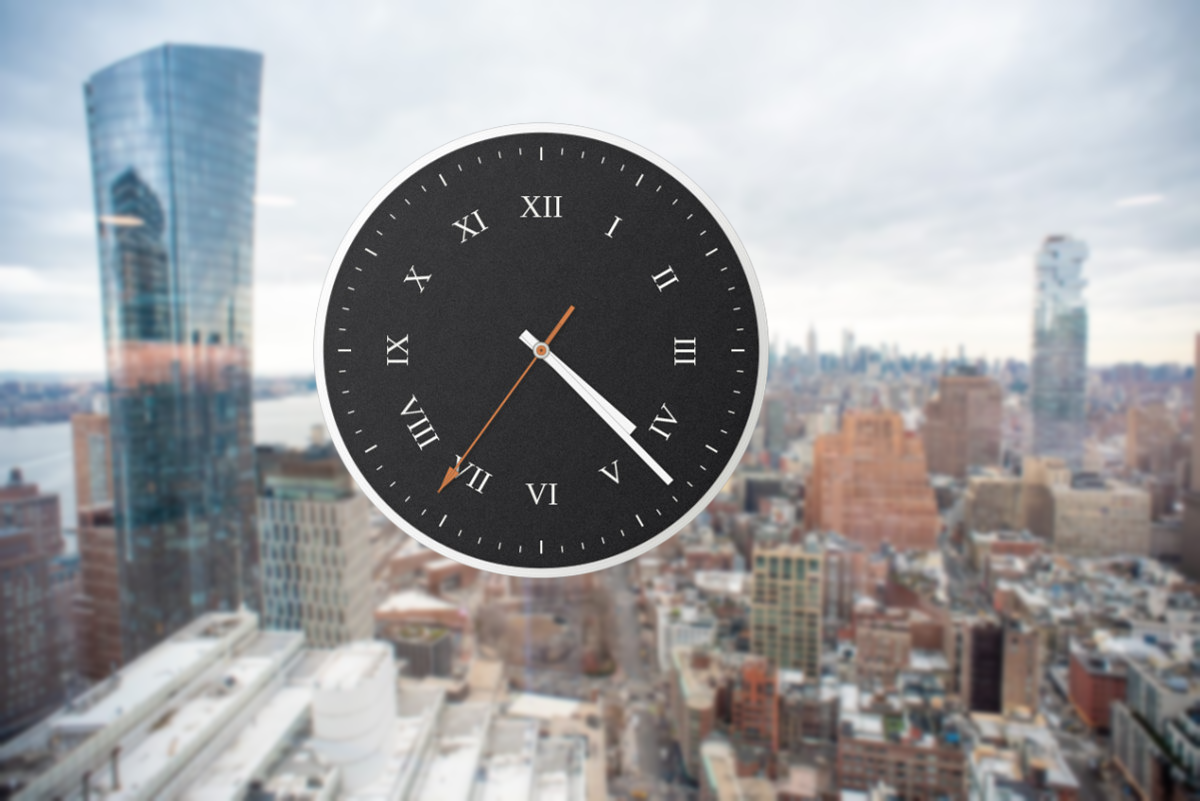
4:22:36
